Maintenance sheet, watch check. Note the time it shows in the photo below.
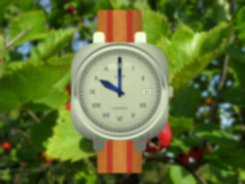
10:00
